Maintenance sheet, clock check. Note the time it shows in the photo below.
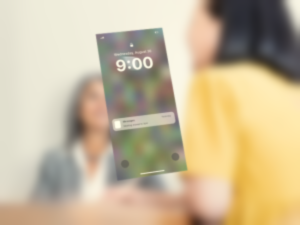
9:00
